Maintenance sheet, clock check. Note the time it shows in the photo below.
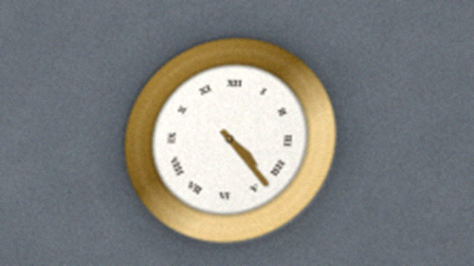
4:23
